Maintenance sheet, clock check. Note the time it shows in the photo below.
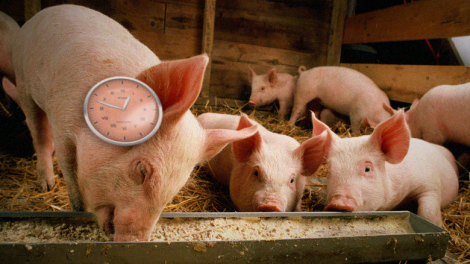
12:48
